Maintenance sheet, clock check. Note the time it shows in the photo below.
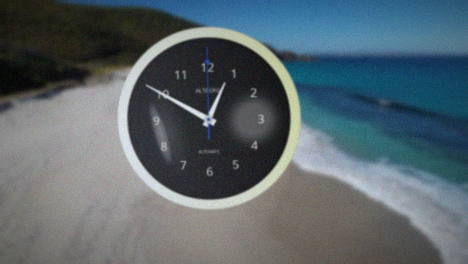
12:50:00
